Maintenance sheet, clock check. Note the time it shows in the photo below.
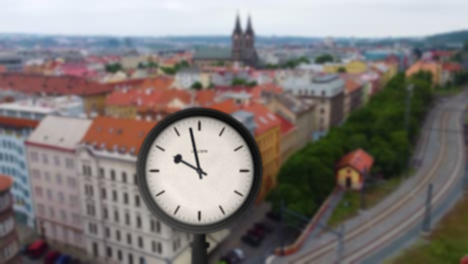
9:58
